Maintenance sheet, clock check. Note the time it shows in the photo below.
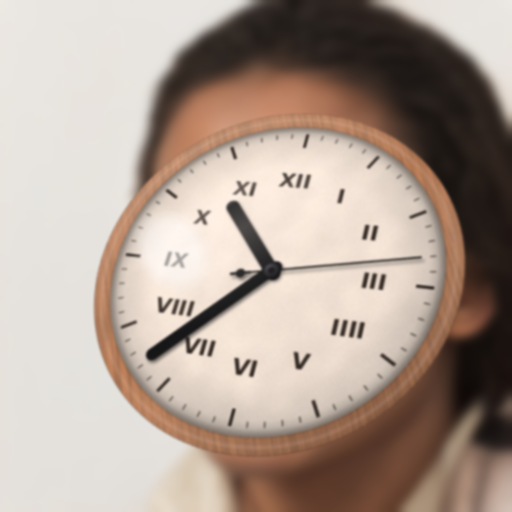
10:37:13
